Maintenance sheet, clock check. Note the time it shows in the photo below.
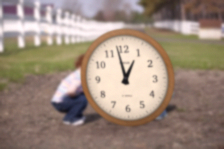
12:58
